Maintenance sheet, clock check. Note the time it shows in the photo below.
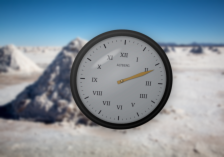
2:11
